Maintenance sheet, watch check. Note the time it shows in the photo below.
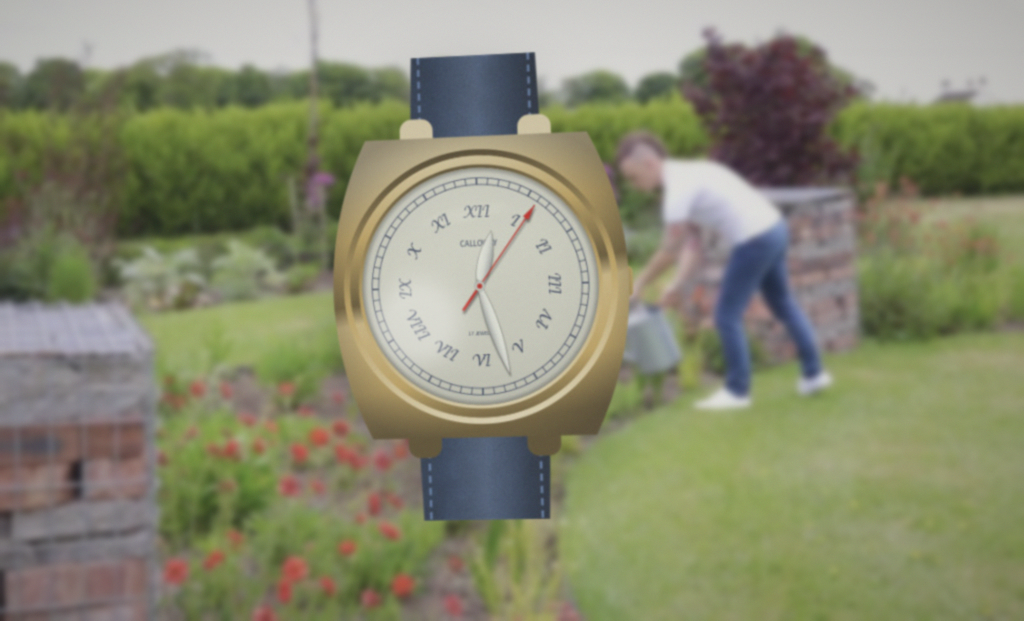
12:27:06
